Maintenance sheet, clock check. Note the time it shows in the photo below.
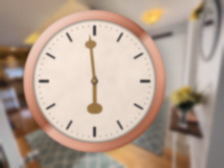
5:59
